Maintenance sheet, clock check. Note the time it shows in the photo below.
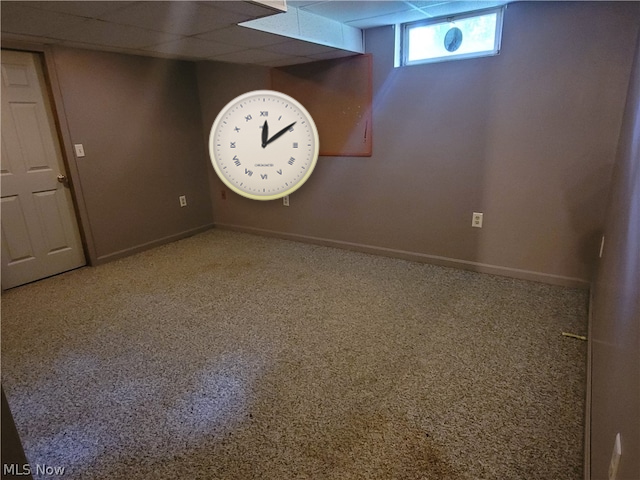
12:09
